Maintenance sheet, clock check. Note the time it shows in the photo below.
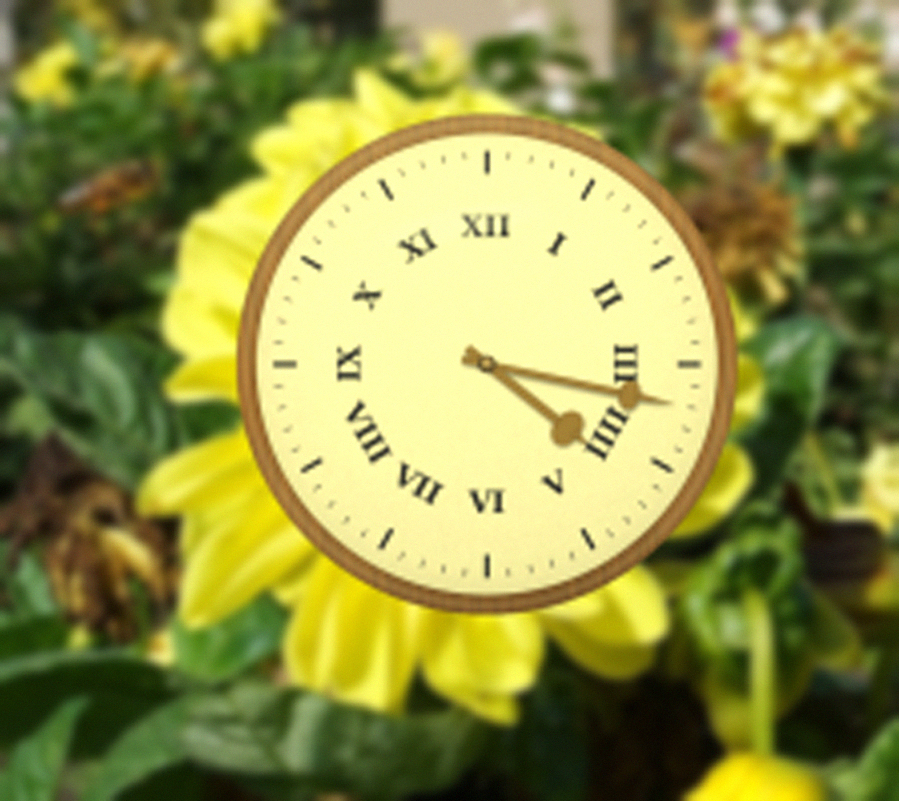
4:17
